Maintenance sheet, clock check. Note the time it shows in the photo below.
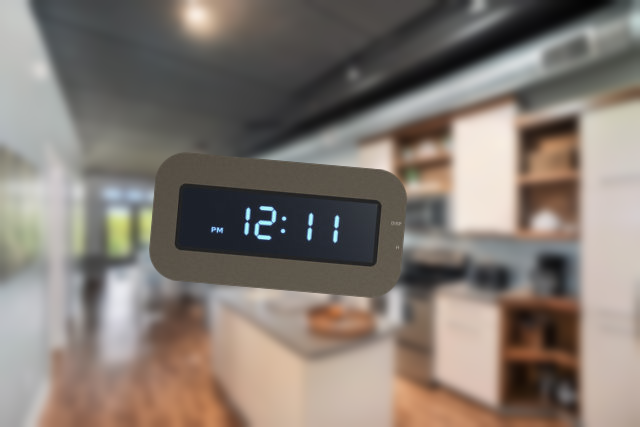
12:11
